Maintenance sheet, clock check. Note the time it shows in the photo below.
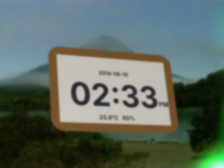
2:33
